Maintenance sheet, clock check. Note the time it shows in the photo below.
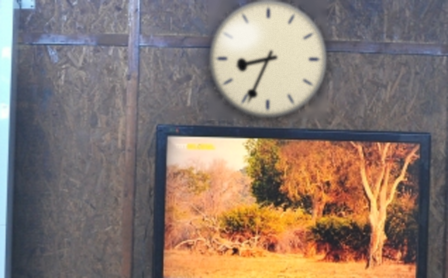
8:34
